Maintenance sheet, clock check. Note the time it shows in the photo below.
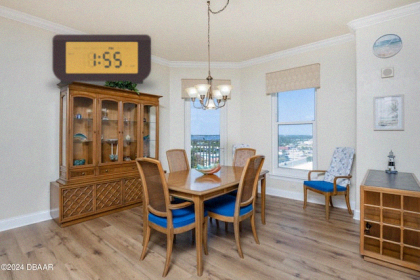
1:55
